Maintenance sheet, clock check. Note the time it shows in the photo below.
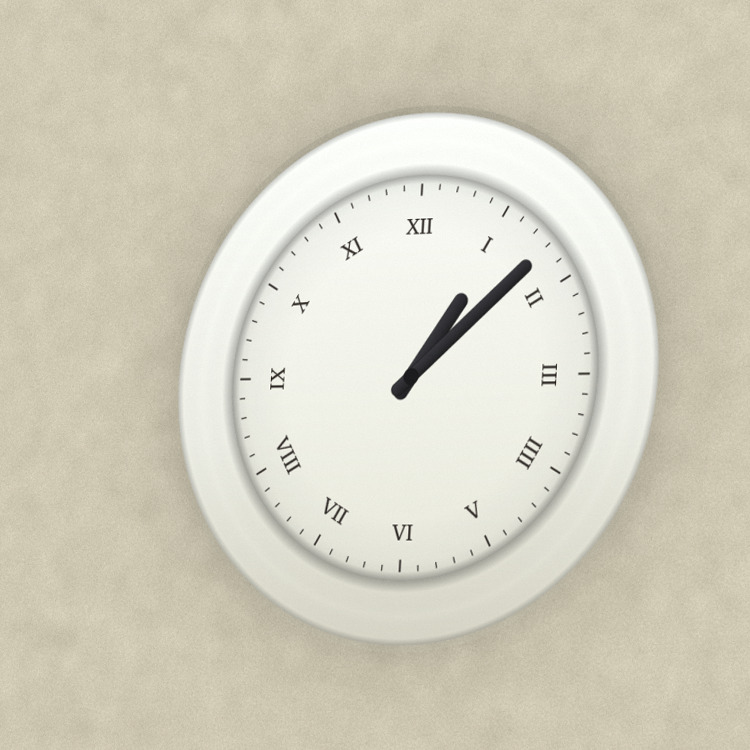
1:08
